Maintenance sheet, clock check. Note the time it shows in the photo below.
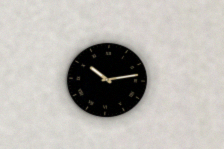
10:13
